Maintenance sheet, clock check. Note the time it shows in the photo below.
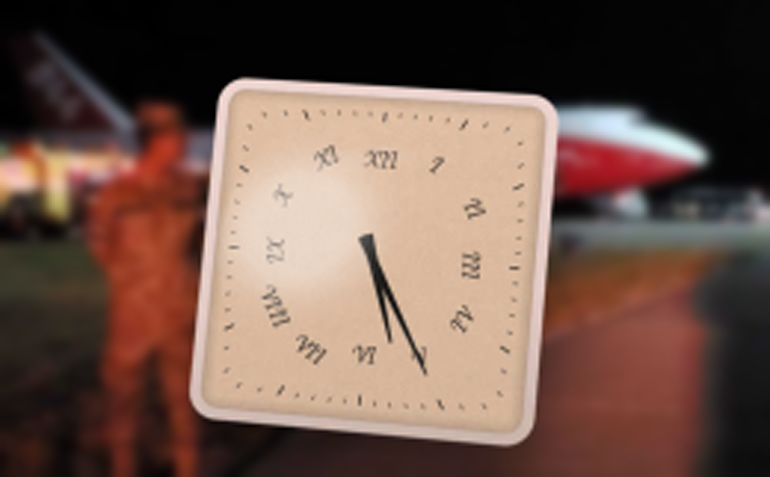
5:25
